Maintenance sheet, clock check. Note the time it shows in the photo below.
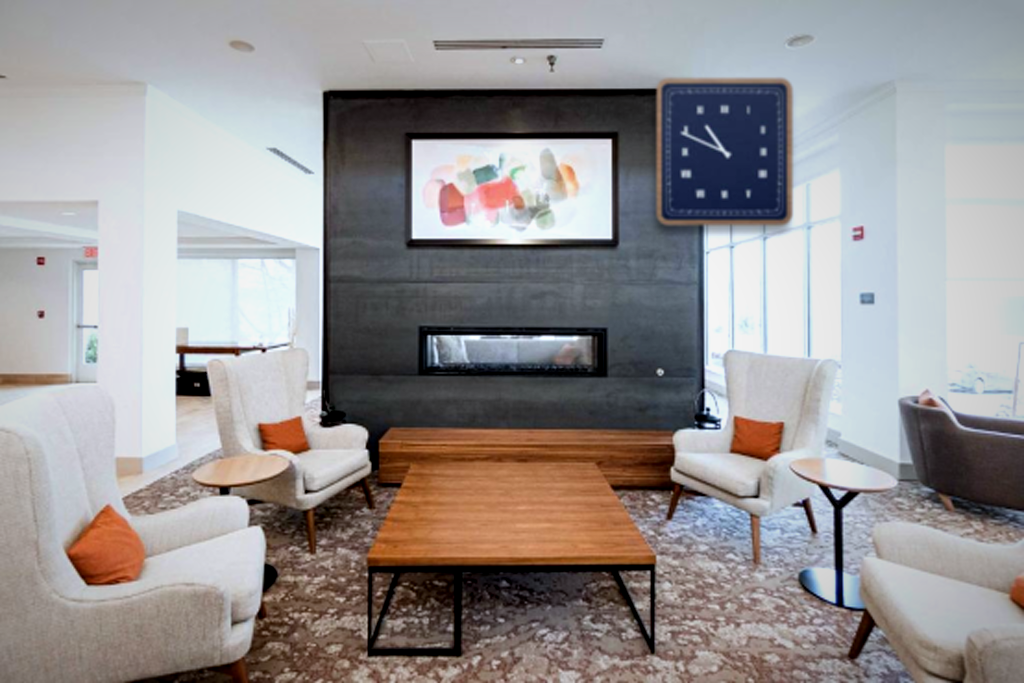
10:49
